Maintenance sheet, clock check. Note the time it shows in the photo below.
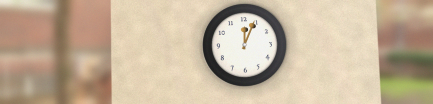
12:04
